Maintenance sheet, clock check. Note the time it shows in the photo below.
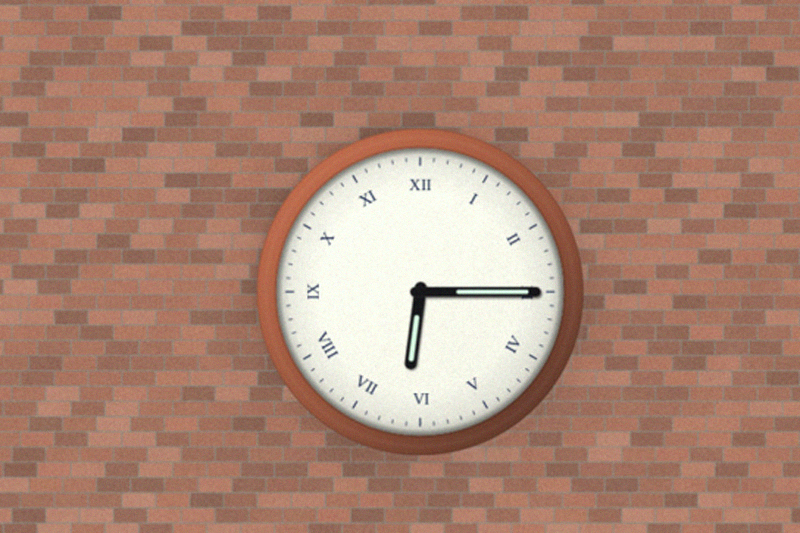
6:15
